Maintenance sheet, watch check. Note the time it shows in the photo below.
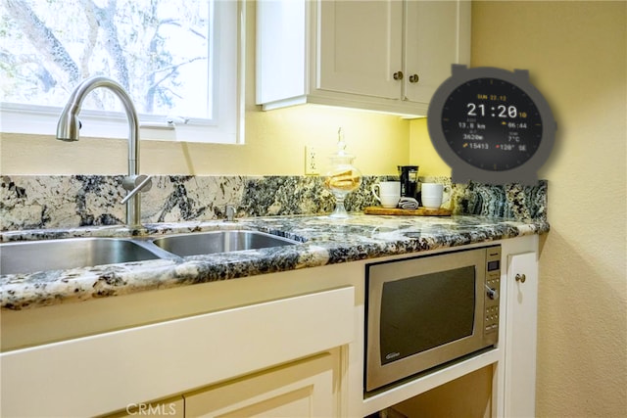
21:20
